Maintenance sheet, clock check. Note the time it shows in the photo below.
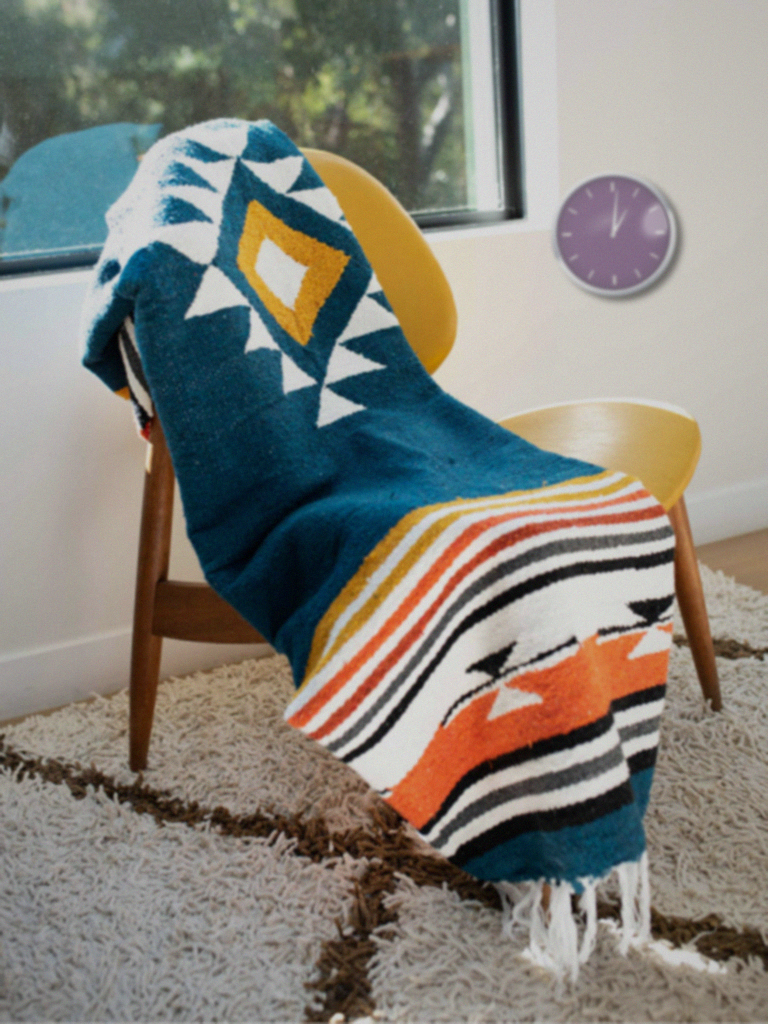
1:01
